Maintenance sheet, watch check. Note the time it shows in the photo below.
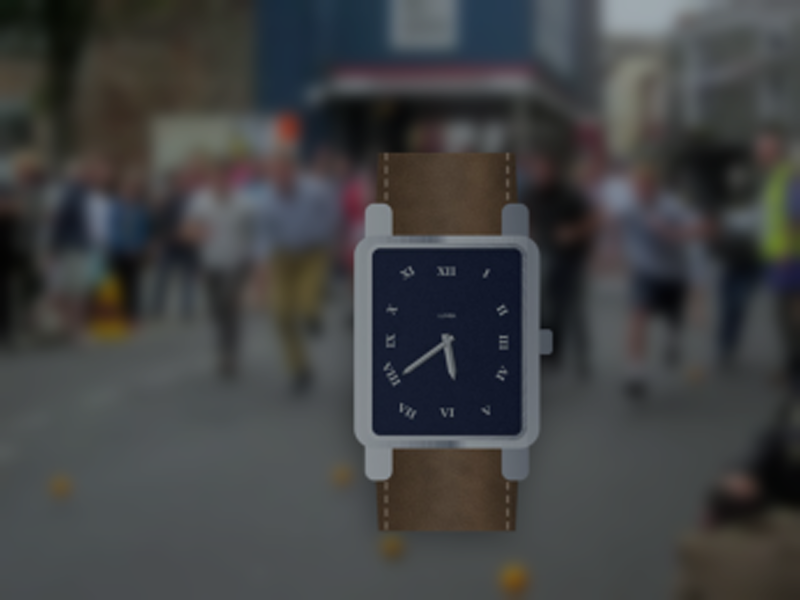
5:39
